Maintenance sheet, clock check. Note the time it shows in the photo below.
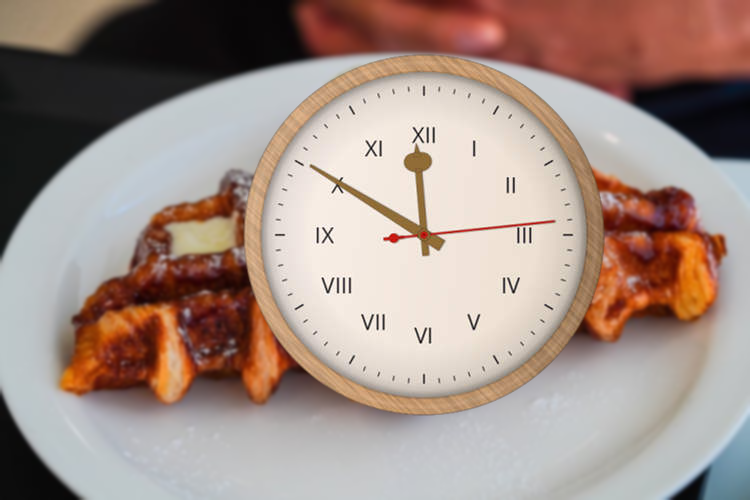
11:50:14
